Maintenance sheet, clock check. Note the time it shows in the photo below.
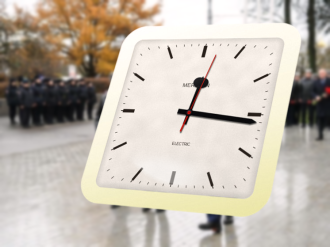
12:16:02
